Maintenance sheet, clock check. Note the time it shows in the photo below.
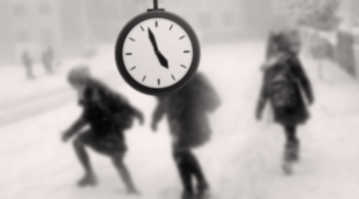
4:57
